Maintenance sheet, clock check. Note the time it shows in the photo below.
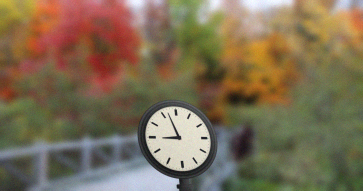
8:57
